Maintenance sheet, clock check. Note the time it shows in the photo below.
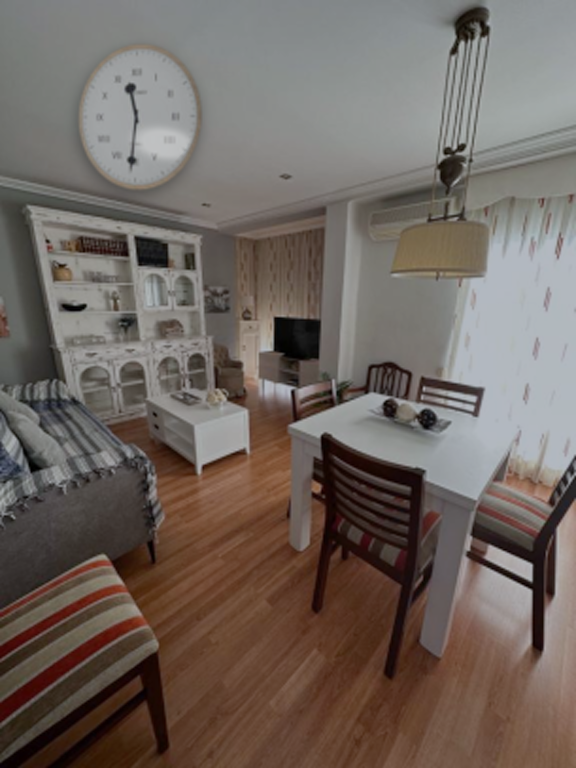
11:31
